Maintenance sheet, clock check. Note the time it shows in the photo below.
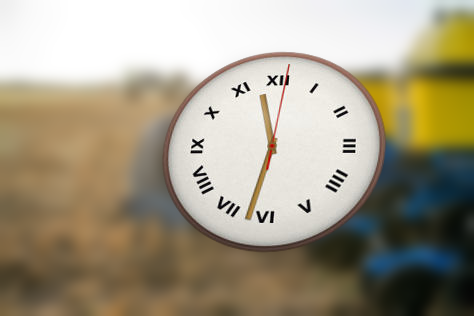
11:32:01
